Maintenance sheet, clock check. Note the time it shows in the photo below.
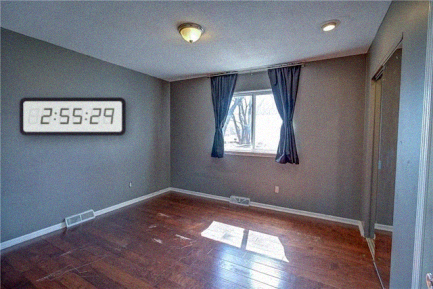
2:55:29
